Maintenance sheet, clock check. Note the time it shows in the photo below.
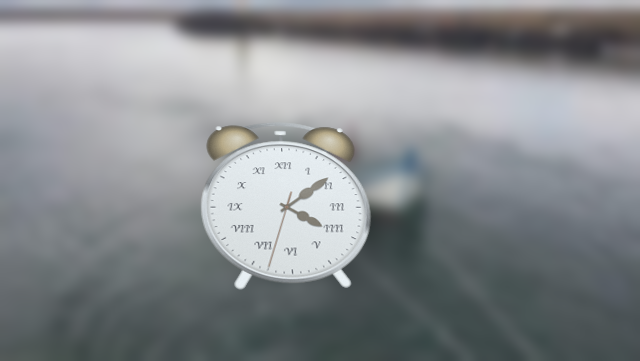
4:08:33
